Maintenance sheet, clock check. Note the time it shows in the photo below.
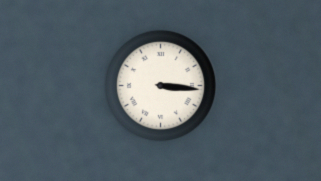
3:16
